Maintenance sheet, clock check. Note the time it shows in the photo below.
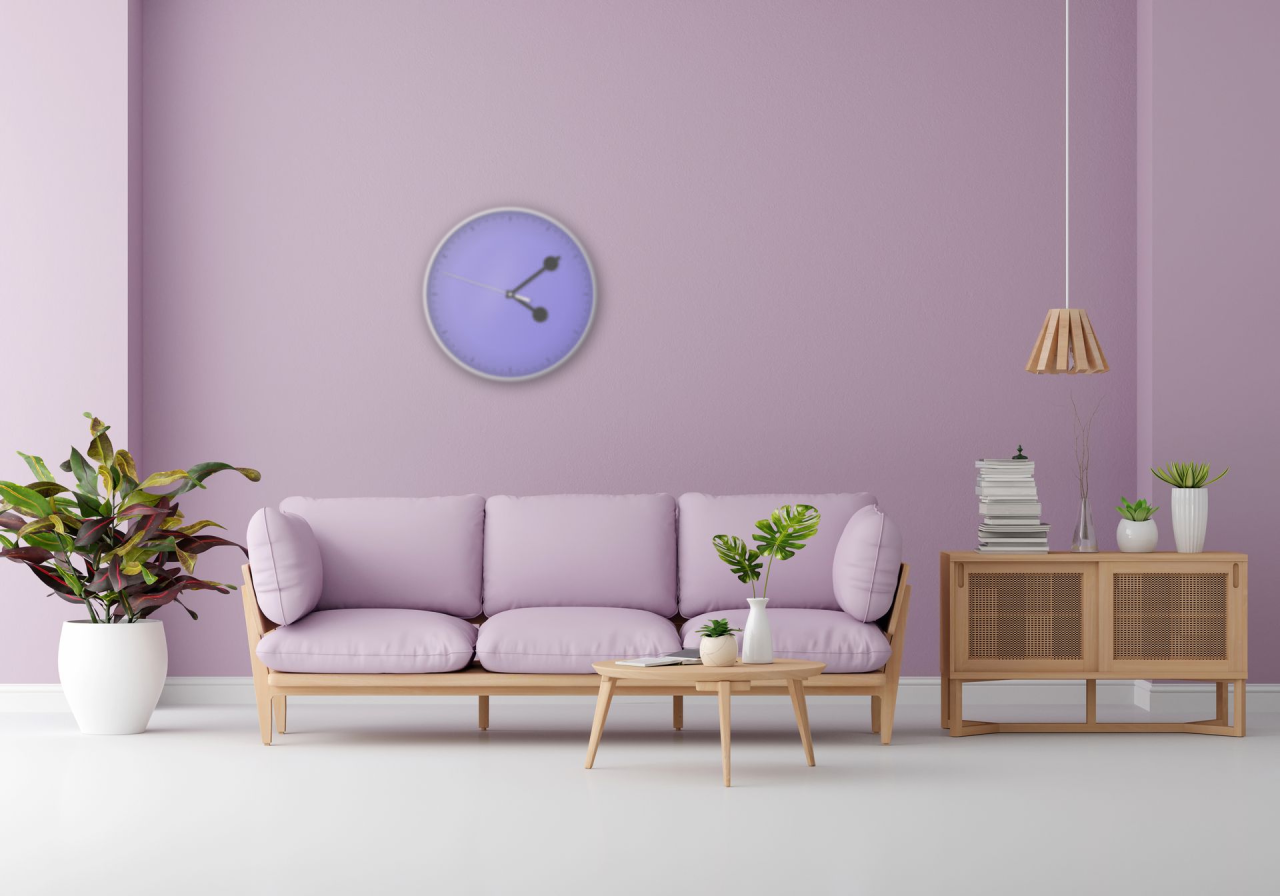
4:08:48
